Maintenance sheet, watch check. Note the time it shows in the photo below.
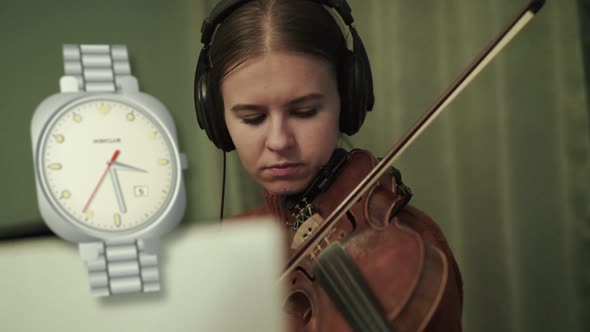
3:28:36
